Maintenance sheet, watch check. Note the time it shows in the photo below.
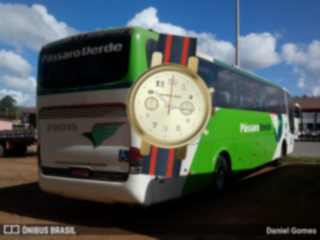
10:15
